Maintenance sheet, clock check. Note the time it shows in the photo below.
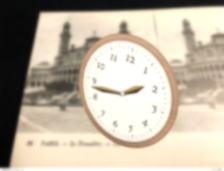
1:43
